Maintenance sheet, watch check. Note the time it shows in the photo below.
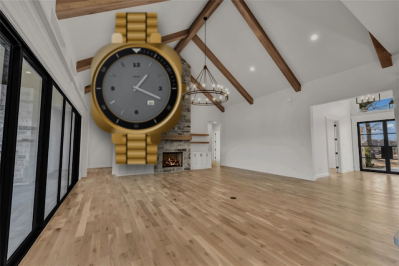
1:19
